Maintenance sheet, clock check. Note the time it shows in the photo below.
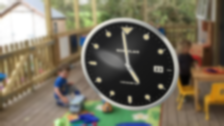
4:59
